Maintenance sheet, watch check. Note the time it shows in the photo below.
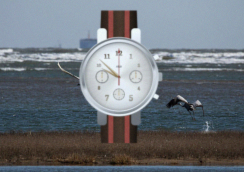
9:52
